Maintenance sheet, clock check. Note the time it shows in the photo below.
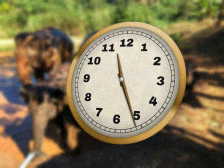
11:26
